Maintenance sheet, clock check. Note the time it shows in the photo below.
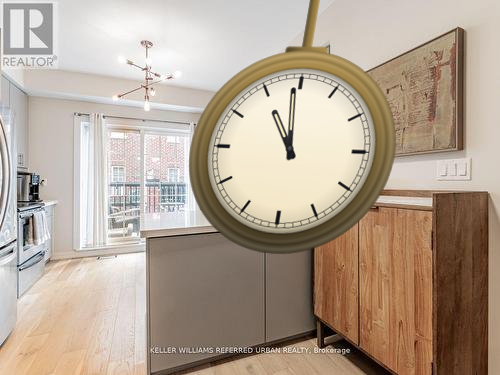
10:59
